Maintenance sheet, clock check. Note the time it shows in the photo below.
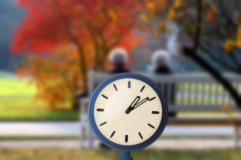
1:09
